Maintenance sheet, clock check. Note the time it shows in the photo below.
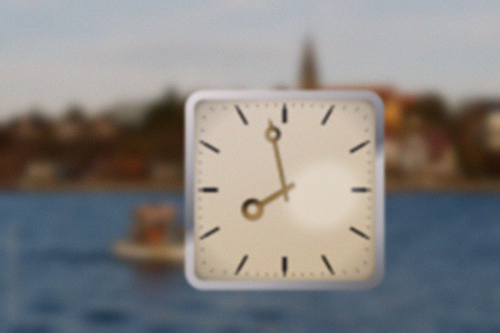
7:58
